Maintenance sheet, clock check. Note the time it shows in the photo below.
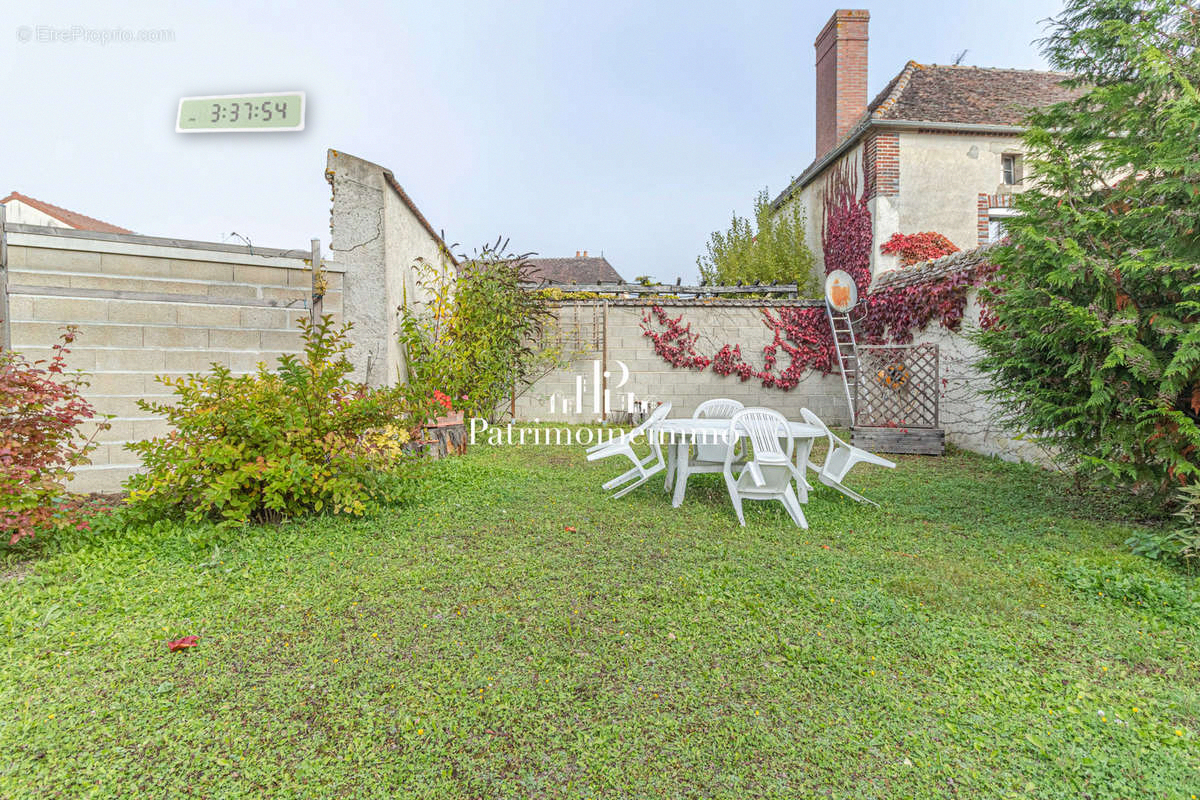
3:37:54
